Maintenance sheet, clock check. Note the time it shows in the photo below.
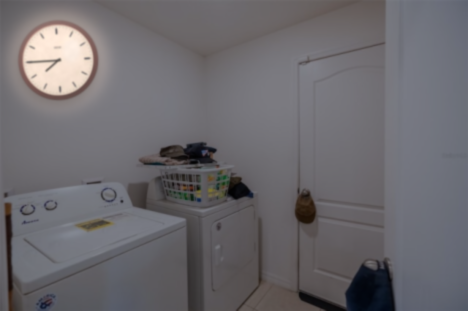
7:45
